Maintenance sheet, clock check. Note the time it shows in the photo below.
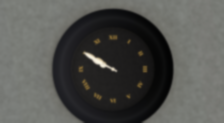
9:50
